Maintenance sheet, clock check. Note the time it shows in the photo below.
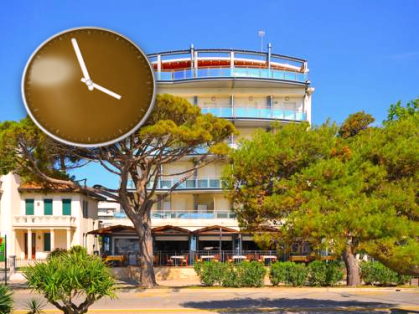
3:57
